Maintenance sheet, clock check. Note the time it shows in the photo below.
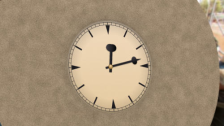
12:13
